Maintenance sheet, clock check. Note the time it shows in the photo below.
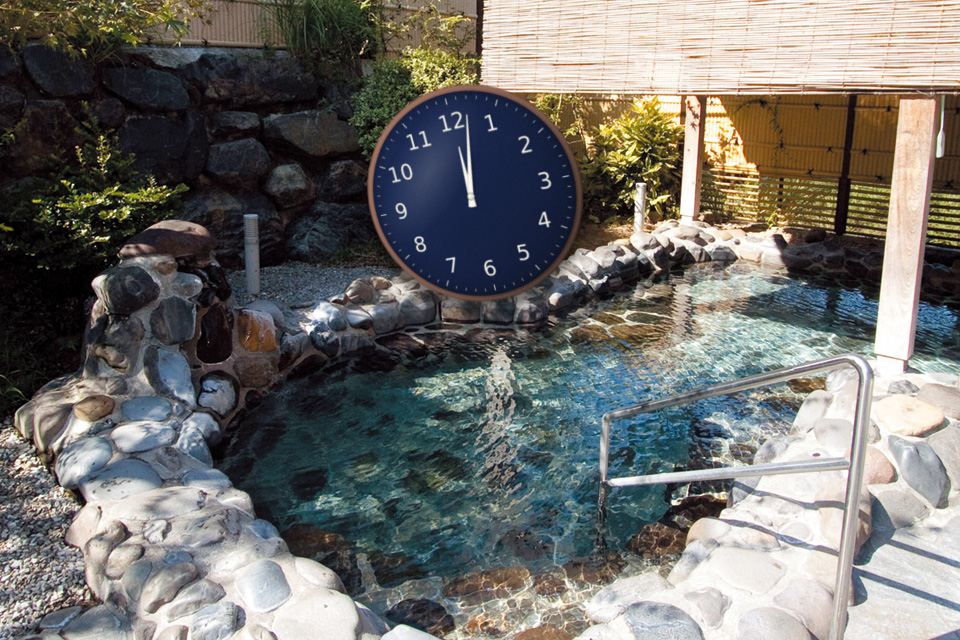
12:02
